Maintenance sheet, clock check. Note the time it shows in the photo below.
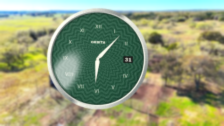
6:07
